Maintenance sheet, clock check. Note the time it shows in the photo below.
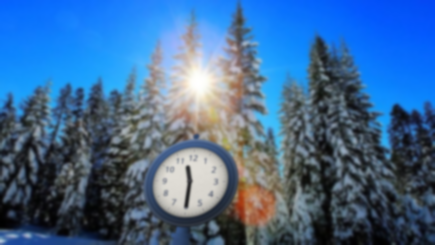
11:30
